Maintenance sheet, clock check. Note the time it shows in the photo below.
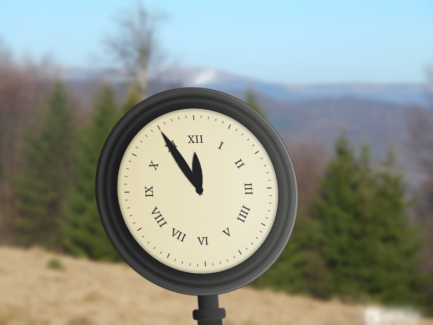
11:55
